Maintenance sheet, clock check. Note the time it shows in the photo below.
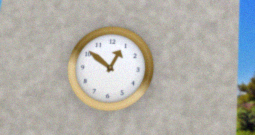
12:51
